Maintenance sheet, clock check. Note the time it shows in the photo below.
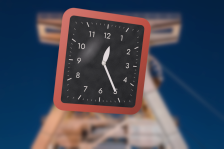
12:25
